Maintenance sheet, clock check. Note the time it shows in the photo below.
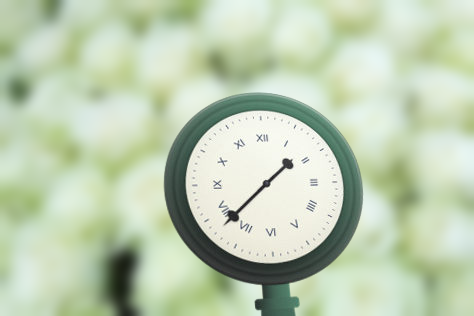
1:38
